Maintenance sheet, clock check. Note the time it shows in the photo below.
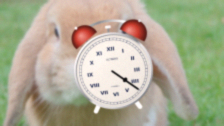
4:22
